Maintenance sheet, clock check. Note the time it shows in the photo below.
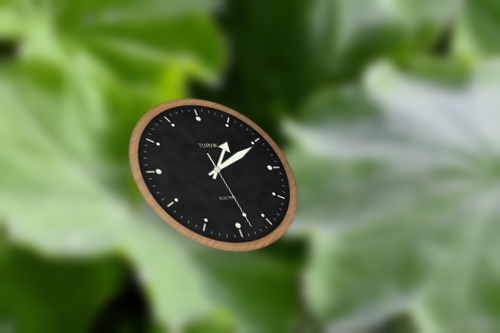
1:10:28
